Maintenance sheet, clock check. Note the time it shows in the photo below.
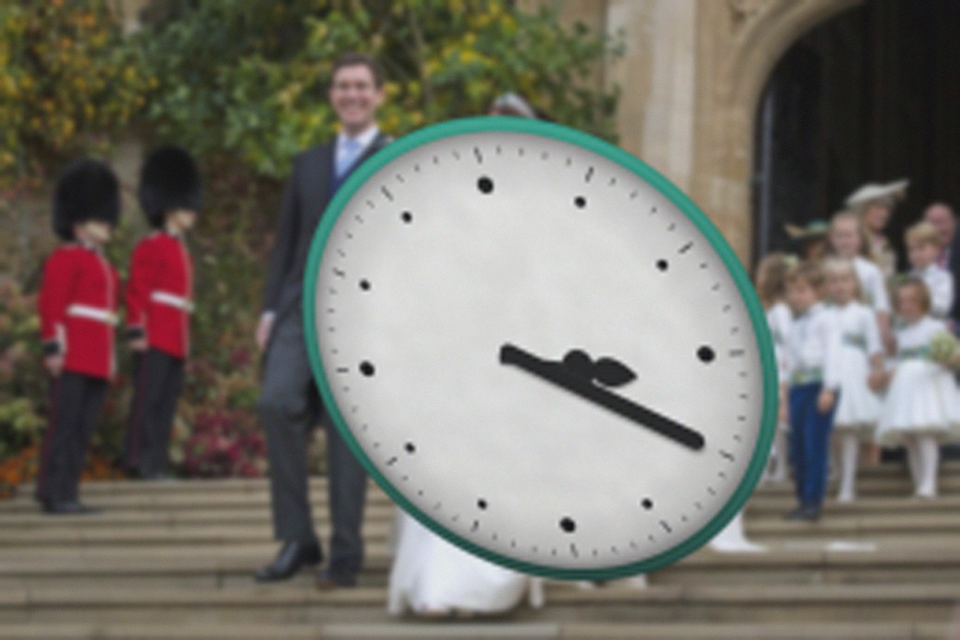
3:20
